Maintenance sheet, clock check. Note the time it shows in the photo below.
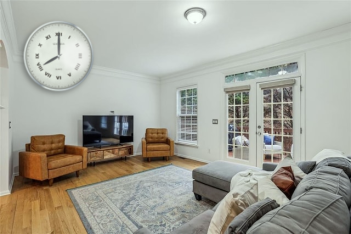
8:00
